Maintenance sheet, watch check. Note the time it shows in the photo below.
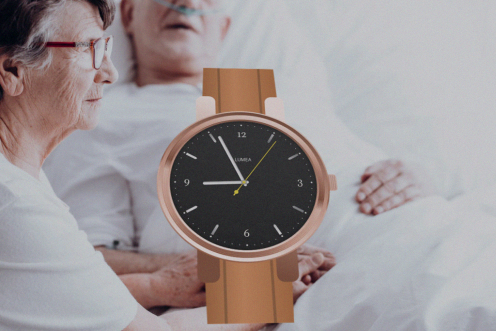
8:56:06
